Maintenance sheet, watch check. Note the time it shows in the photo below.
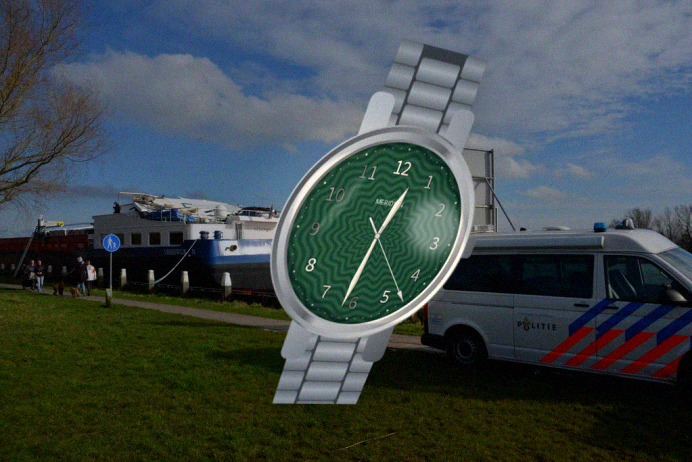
12:31:23
